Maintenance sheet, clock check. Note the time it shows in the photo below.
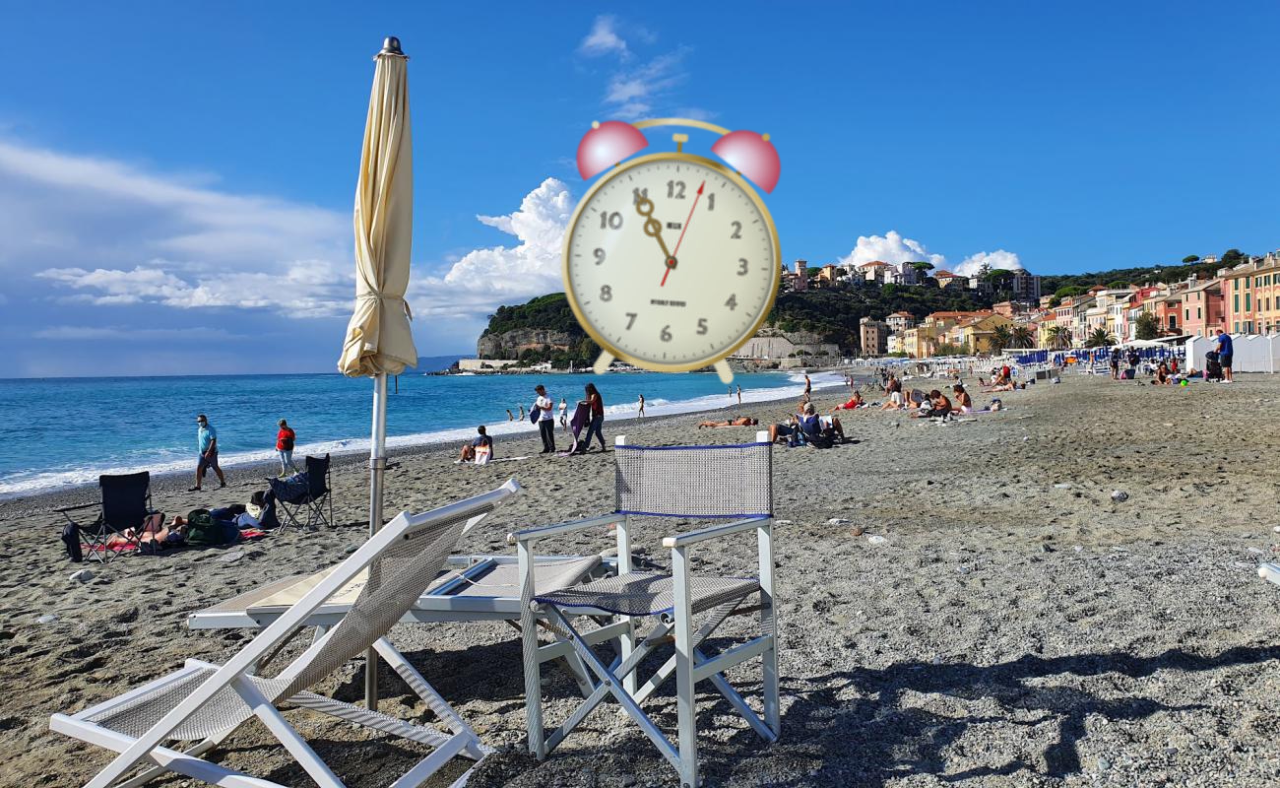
10:55:03
